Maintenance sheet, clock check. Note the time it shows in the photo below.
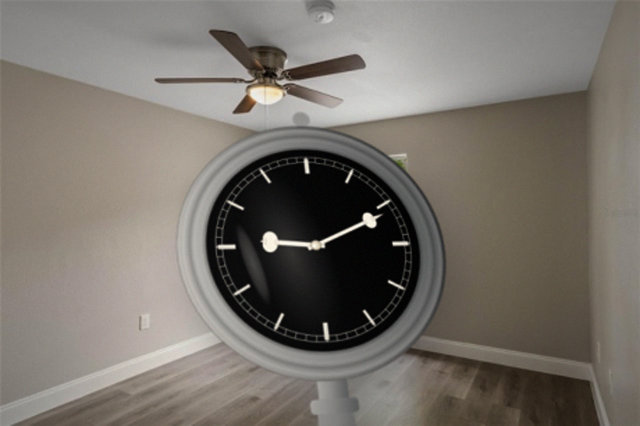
9:11
